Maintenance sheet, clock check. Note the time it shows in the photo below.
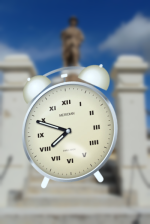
7:49
